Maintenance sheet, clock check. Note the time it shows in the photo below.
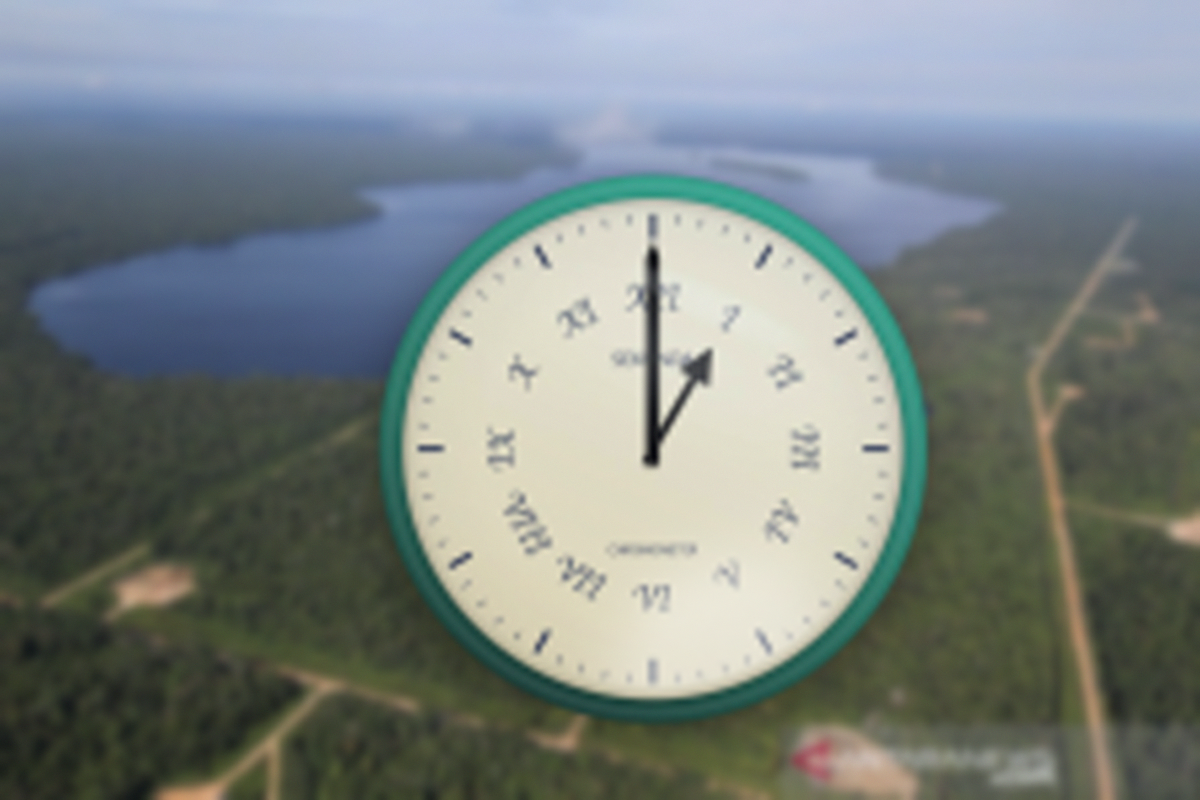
1:00
